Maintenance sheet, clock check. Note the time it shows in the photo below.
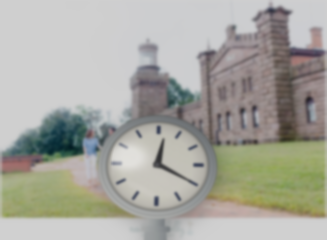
12:20
